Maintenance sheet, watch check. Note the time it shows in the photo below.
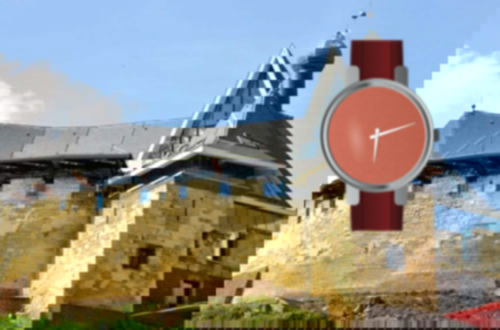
6:12
